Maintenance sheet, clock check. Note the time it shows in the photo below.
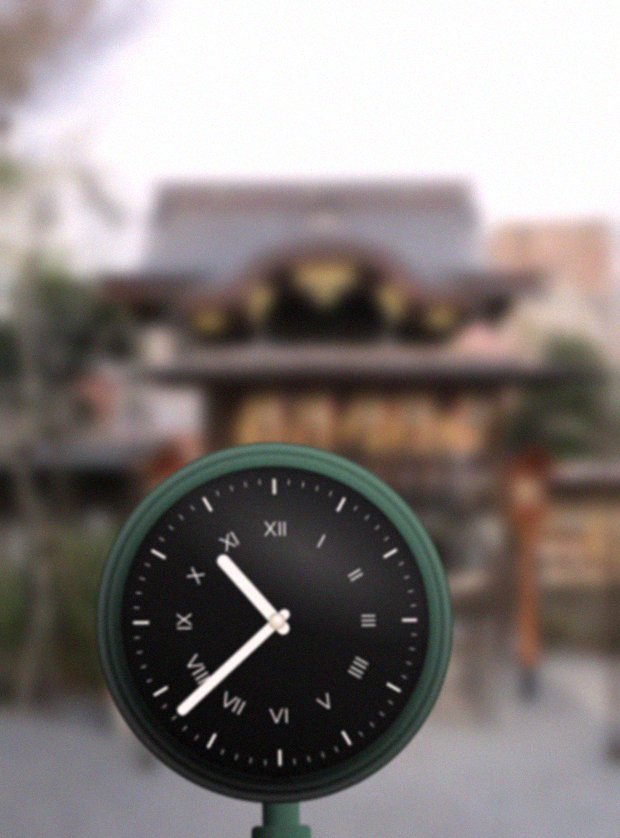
10:38
